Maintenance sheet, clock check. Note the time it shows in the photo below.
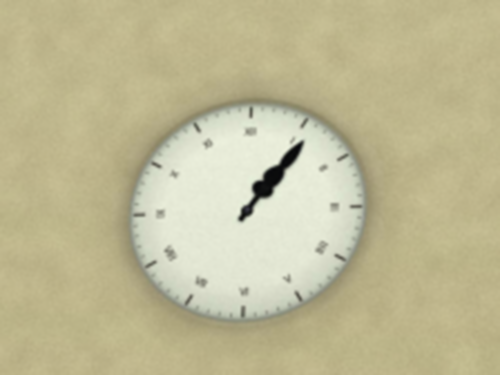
1:06
